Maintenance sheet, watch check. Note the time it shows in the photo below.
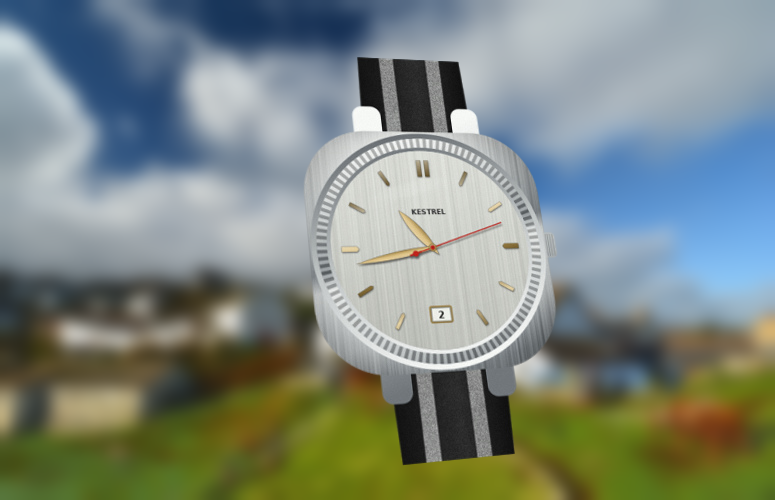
10:43:12
